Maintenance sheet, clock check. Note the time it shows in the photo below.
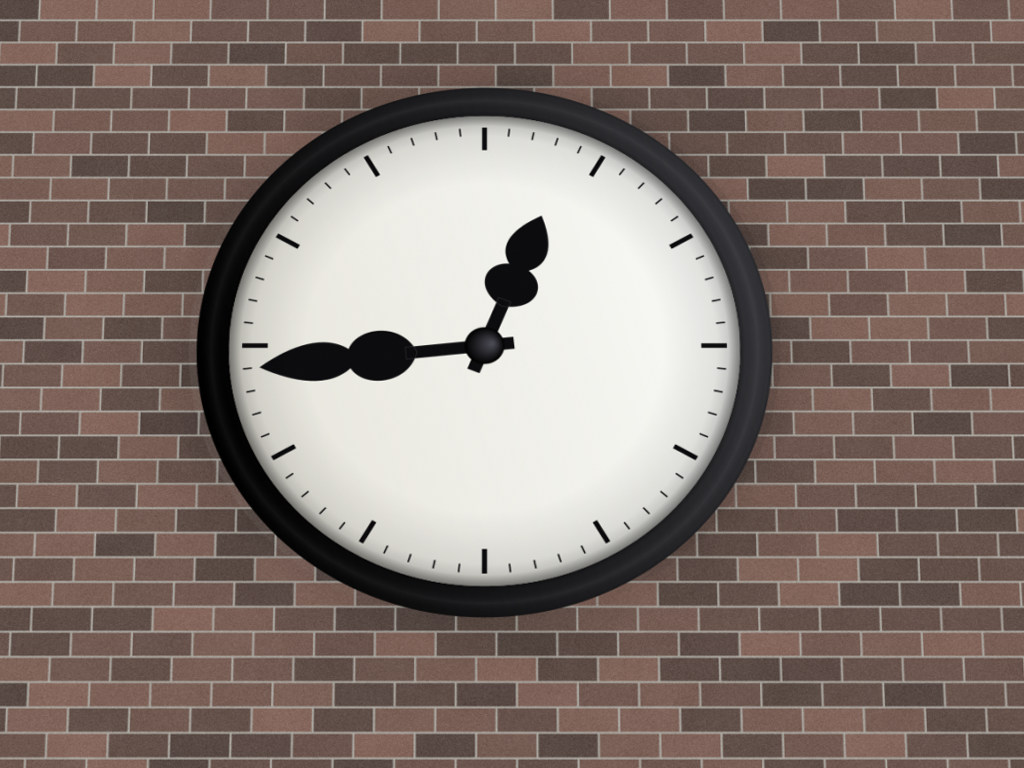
12:44
